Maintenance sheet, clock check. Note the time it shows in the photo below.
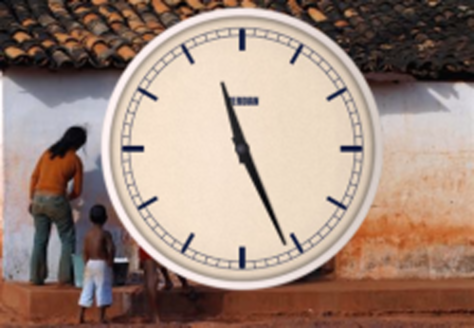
11:26
